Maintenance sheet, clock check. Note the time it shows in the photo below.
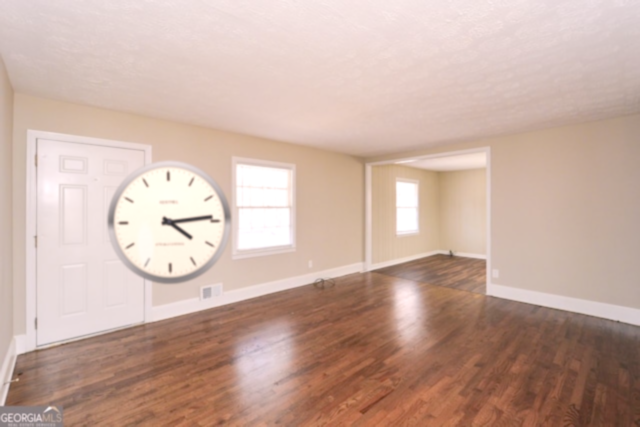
4:14
